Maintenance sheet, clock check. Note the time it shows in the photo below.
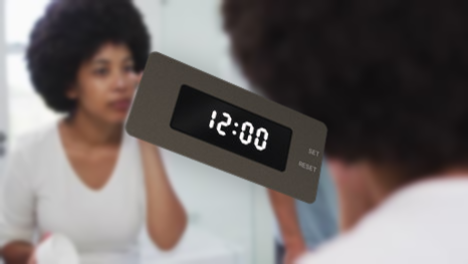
12:00
